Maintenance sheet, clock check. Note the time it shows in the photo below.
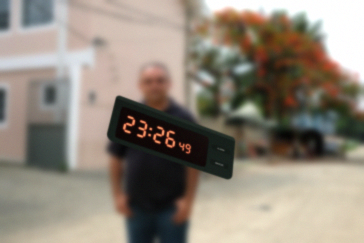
23:26:49
